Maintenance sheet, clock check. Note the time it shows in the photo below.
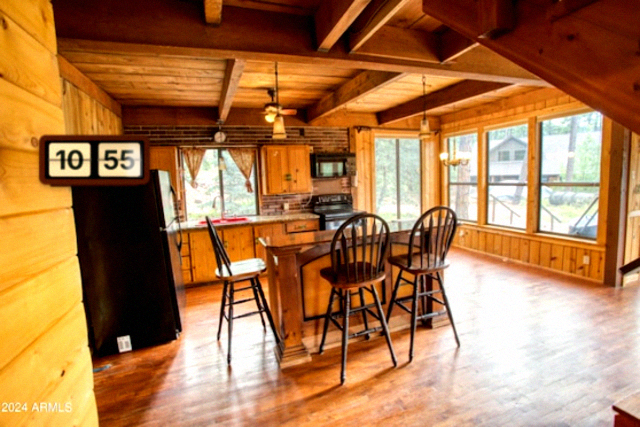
10:55
